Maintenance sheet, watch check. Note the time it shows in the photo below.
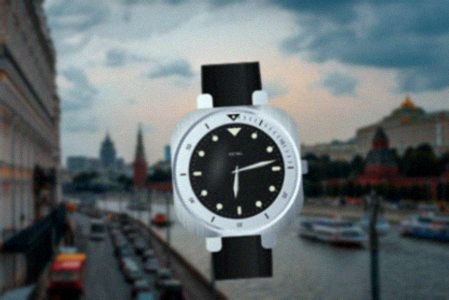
6:13
